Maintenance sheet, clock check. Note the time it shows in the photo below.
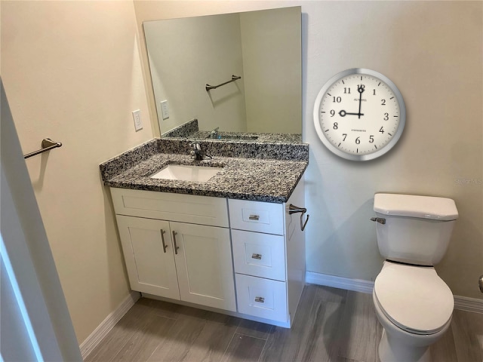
9:00
